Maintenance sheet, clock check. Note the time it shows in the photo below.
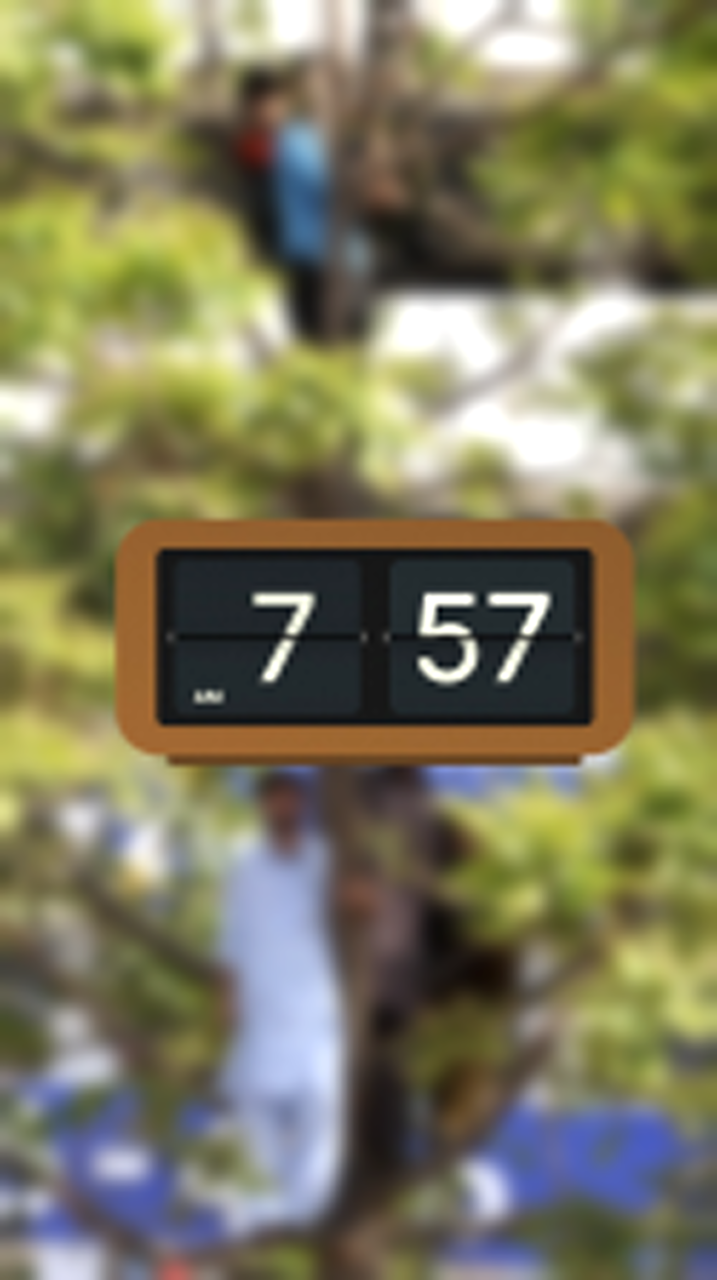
7:57
